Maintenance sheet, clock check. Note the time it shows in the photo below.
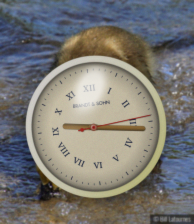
9:16:14
